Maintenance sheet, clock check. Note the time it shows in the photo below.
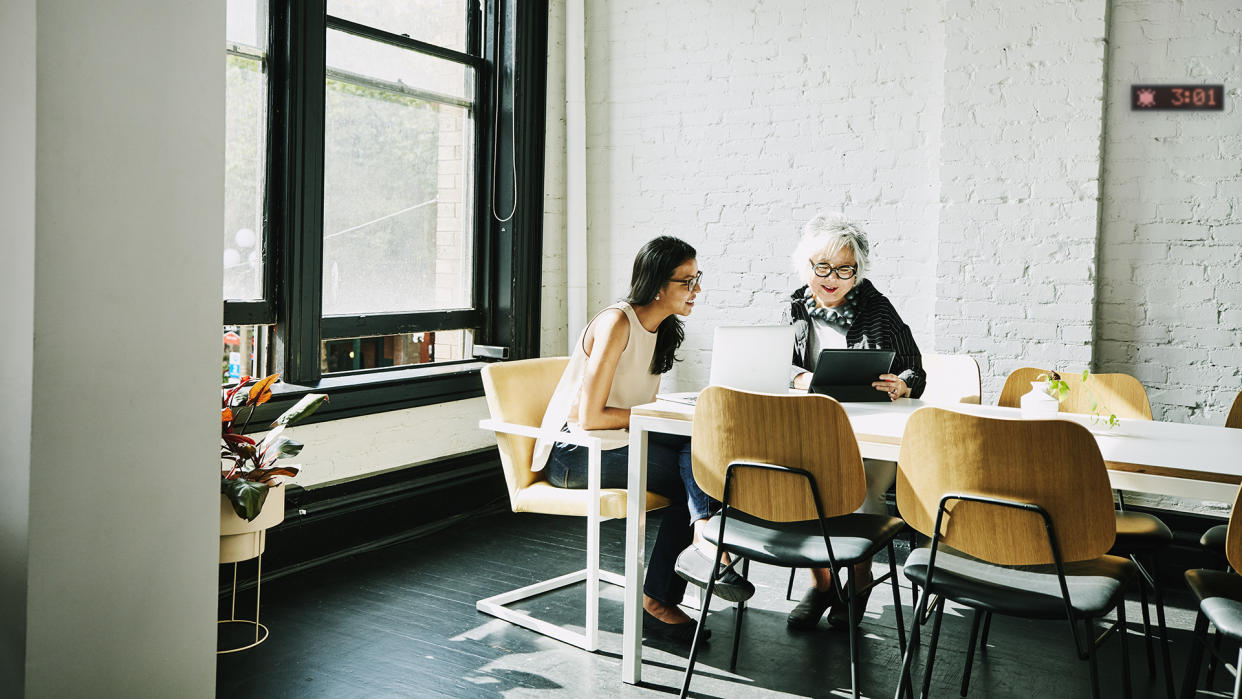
3:01
